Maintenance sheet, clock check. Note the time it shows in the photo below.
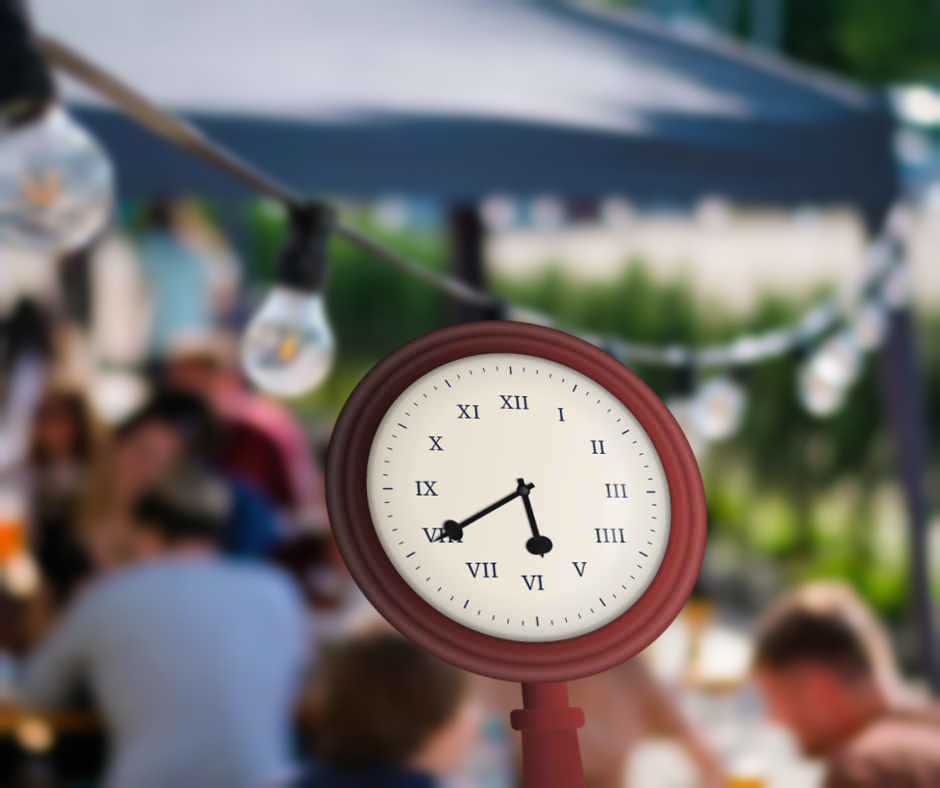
5:40
